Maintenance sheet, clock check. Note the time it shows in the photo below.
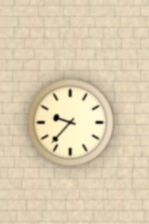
9:37
